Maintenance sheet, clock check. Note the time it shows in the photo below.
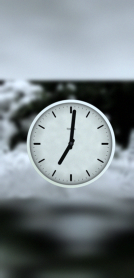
7:01
